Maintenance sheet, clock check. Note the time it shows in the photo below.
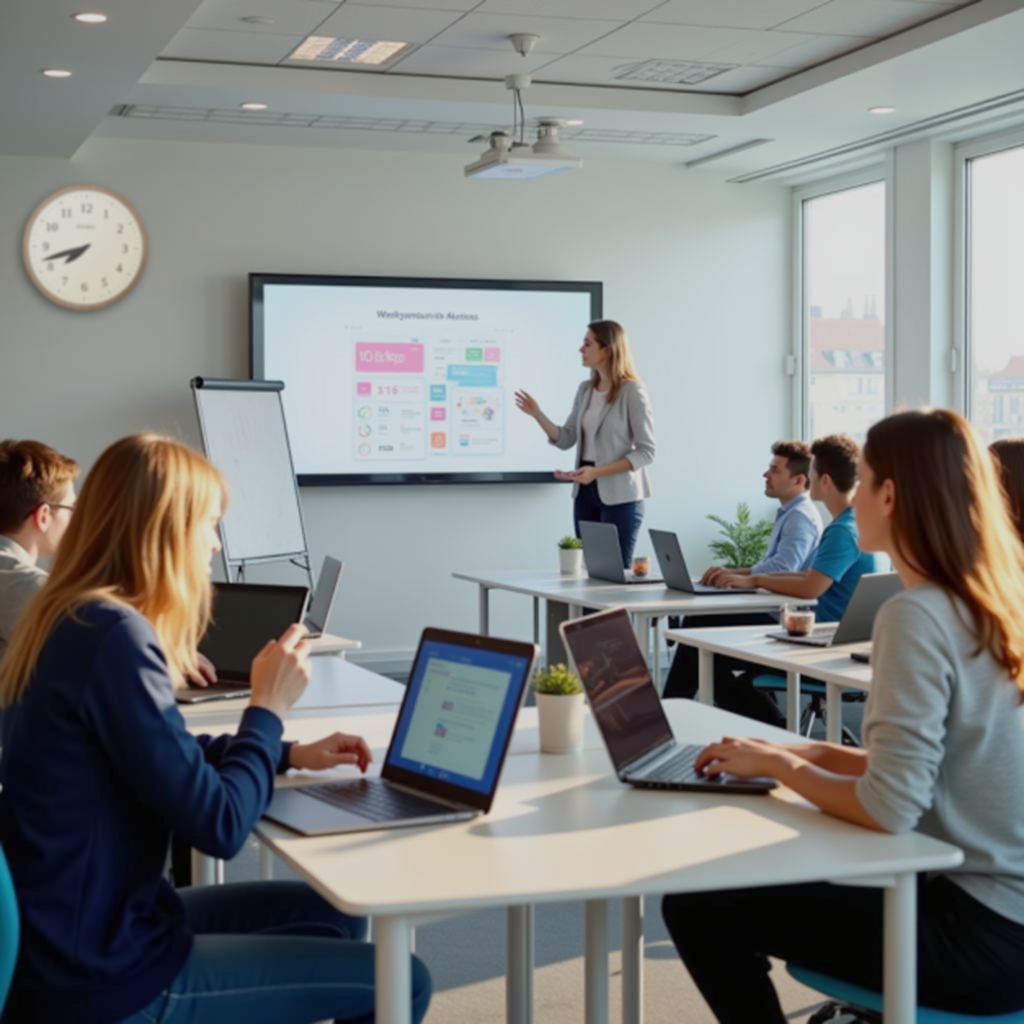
7:42
